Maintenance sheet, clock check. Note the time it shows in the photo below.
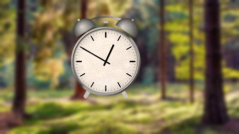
12:50
